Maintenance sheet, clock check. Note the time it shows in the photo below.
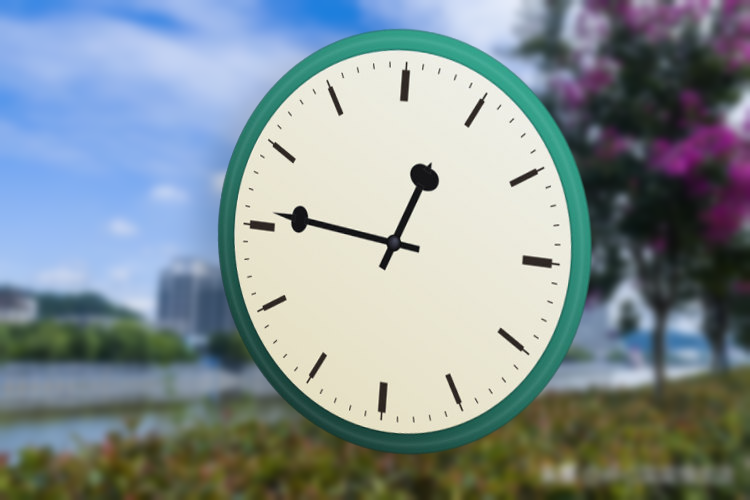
12:46
